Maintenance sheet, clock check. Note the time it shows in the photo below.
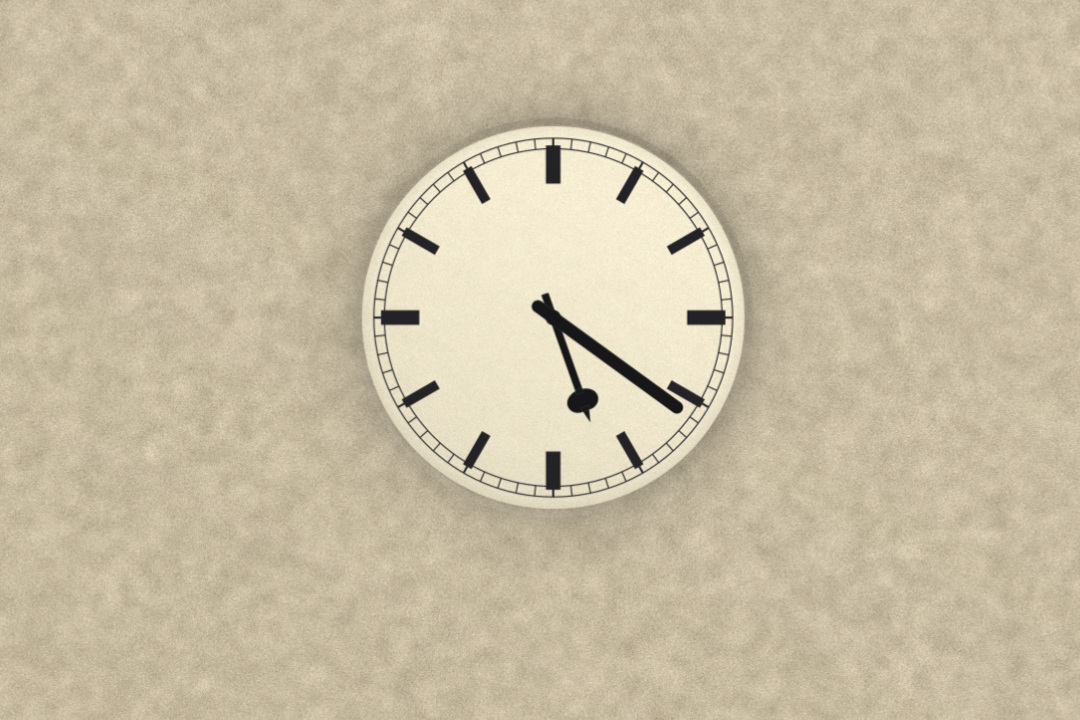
5:21
